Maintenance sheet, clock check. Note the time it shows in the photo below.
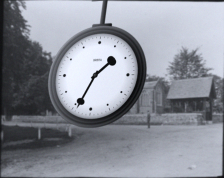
1:34
